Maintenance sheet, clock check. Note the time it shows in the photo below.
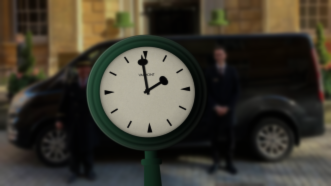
1:59
